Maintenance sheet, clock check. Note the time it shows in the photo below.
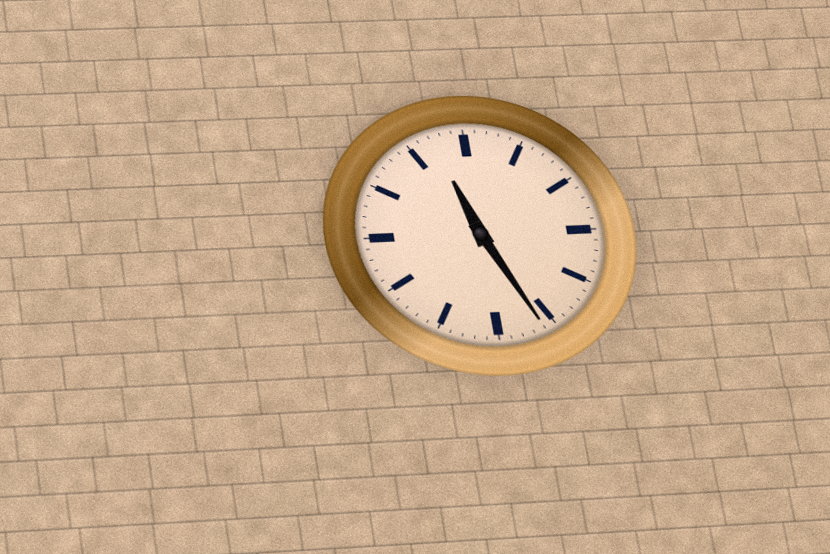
11:26
